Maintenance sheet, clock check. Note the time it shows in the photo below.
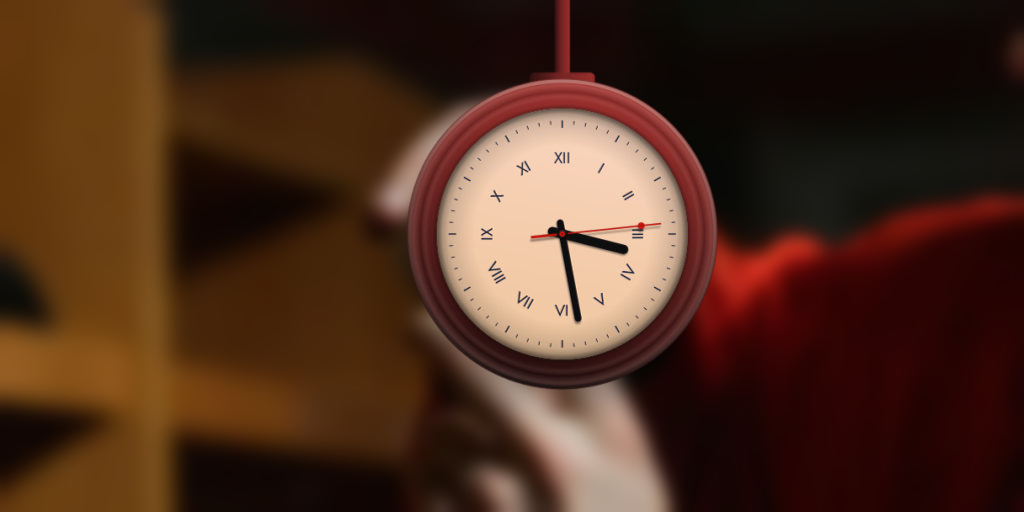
3:28:14
